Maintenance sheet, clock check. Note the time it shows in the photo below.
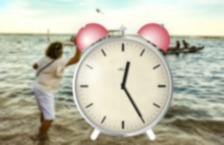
12:25
